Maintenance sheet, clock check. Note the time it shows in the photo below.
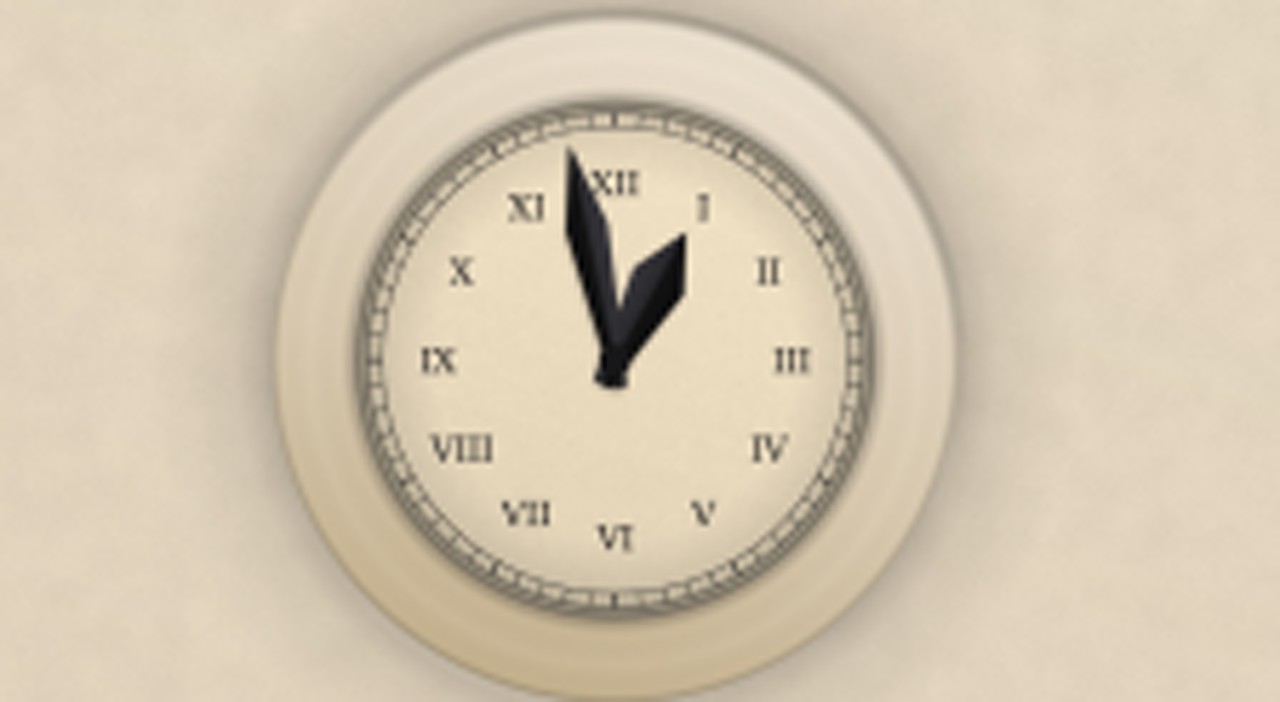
12:58
